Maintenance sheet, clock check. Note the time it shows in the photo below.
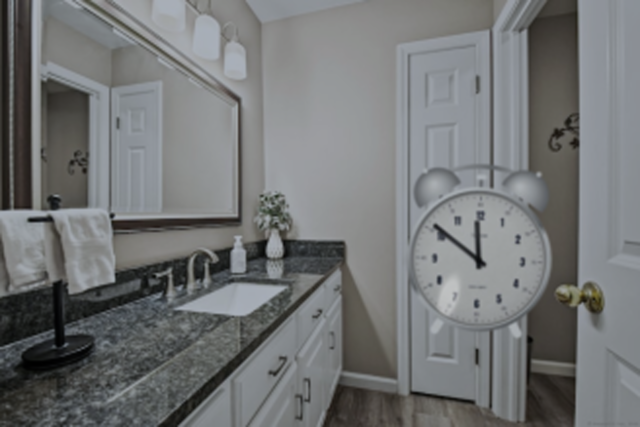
11:51
